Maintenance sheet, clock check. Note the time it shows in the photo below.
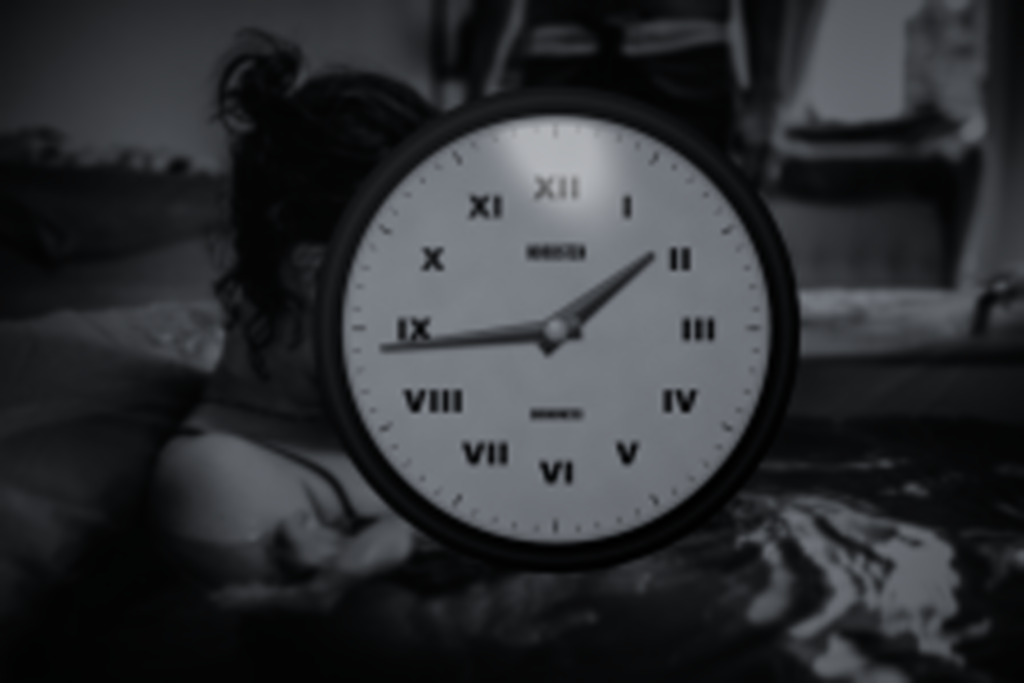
1:44
